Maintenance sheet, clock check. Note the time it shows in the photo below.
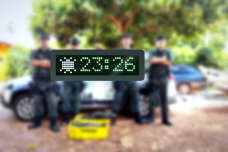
23:26
